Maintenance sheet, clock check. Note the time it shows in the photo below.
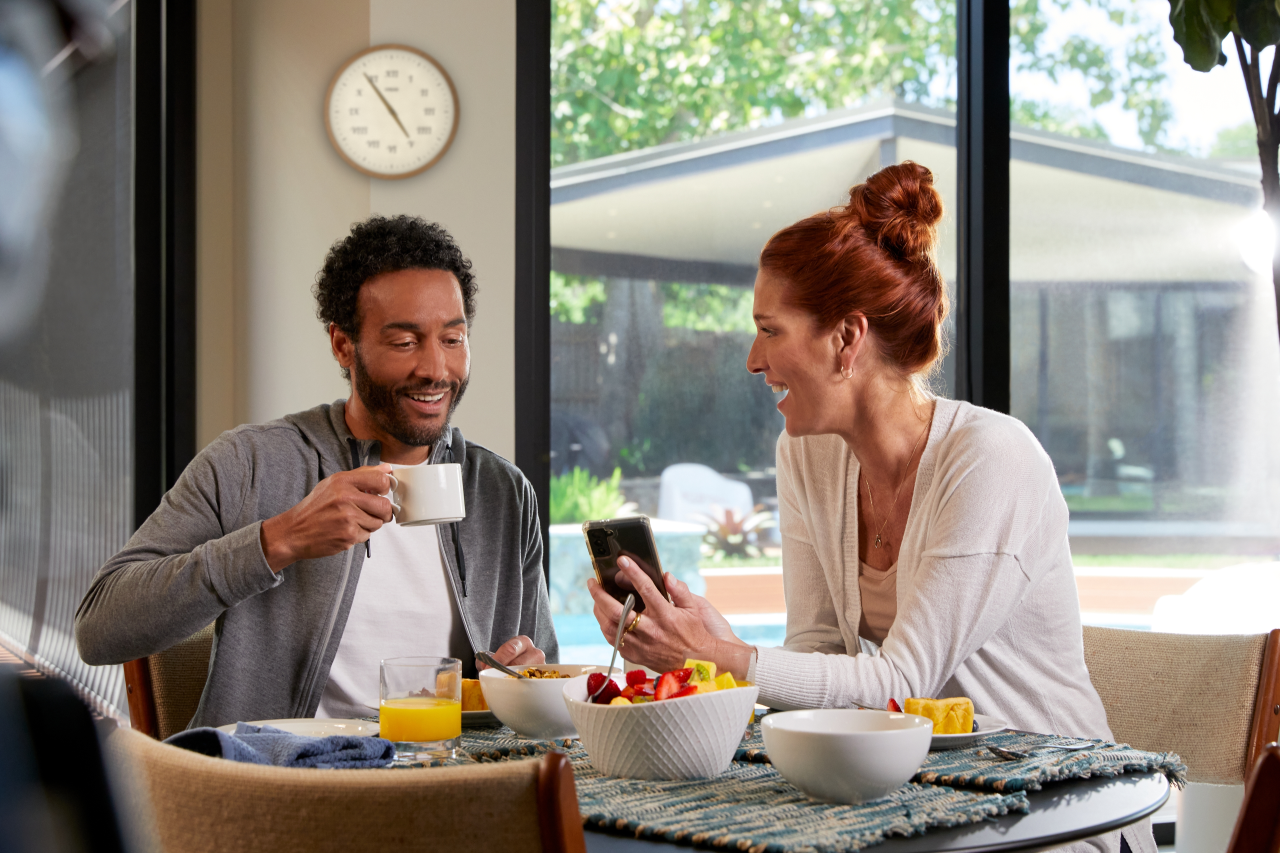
4:54
